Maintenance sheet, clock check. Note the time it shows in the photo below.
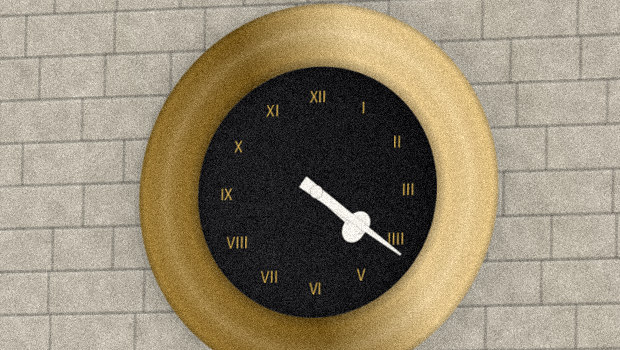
4:21
